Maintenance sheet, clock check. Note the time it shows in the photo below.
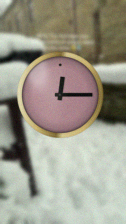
12:15
